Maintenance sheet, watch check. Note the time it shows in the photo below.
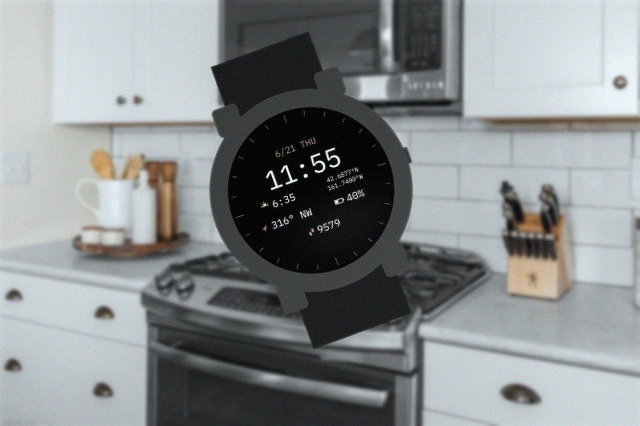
11:55
